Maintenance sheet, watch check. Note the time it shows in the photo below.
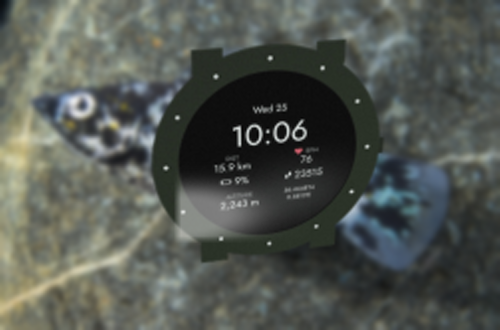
10:06
